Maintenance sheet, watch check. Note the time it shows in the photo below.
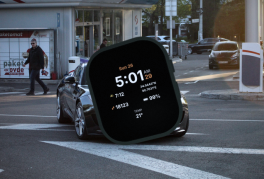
5:01
